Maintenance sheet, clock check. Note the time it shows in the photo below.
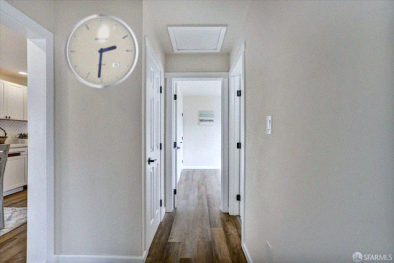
2:31
